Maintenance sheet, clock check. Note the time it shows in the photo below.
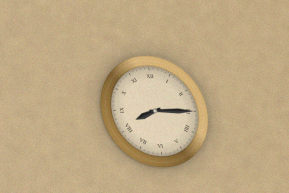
8:15
